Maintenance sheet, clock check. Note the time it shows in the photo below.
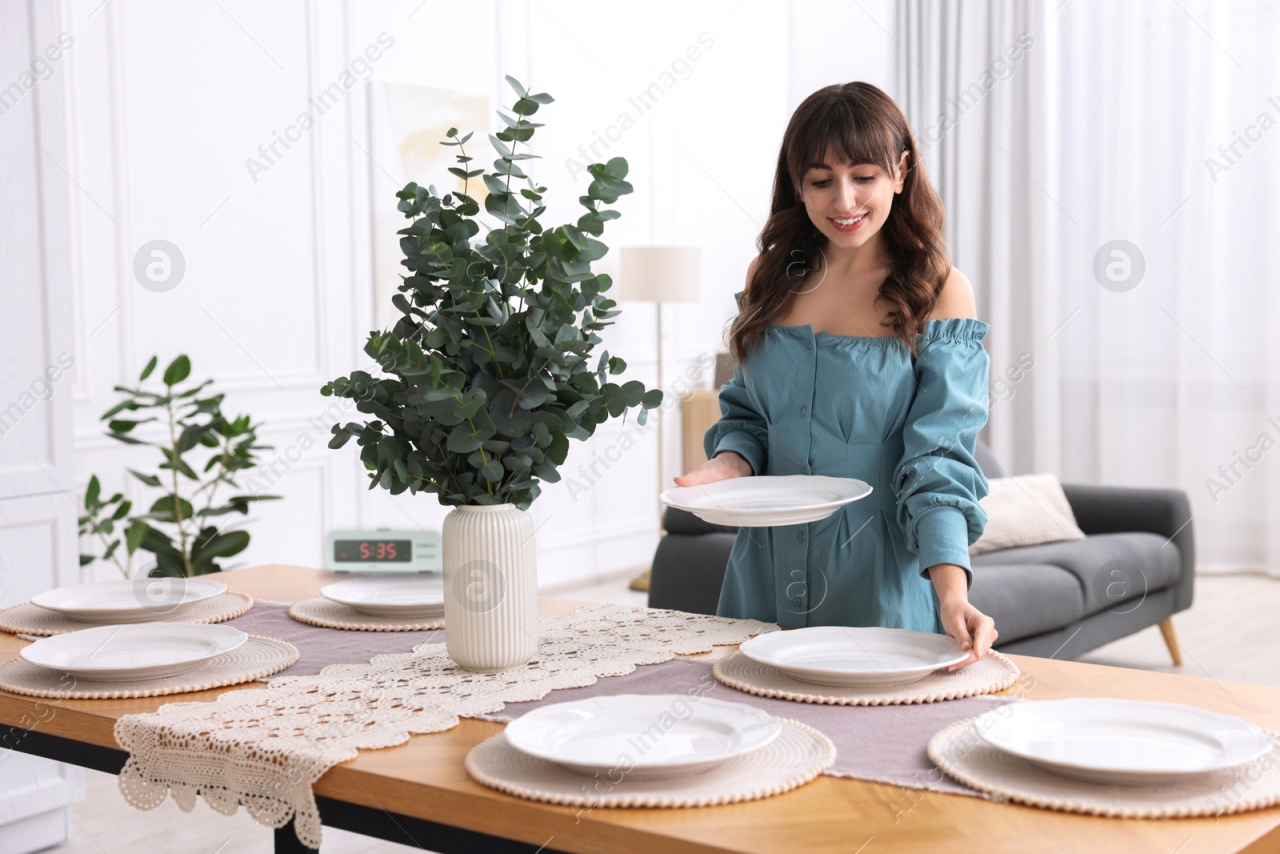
5:35
